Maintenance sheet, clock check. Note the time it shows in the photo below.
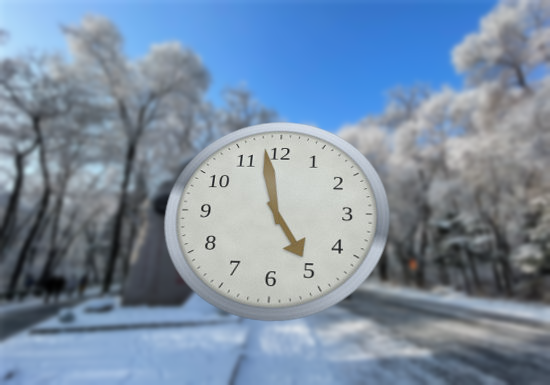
4:58
